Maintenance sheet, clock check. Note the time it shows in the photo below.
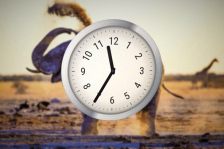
11:35
